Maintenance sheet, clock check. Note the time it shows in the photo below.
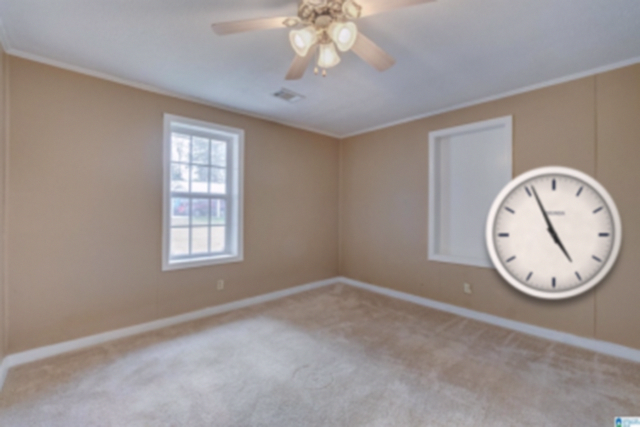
4:56
